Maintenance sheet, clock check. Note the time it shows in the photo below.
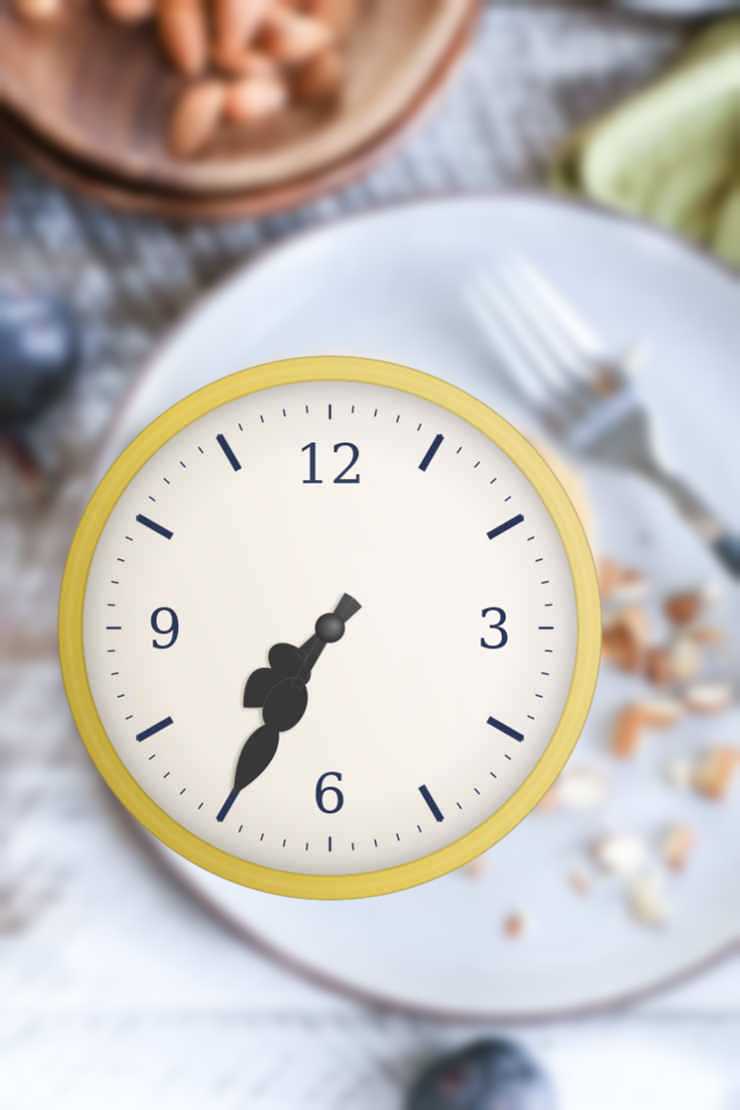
7:35
